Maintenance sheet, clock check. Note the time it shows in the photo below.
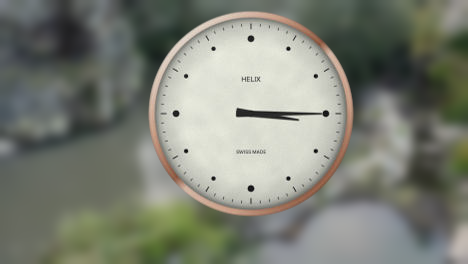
3:15
